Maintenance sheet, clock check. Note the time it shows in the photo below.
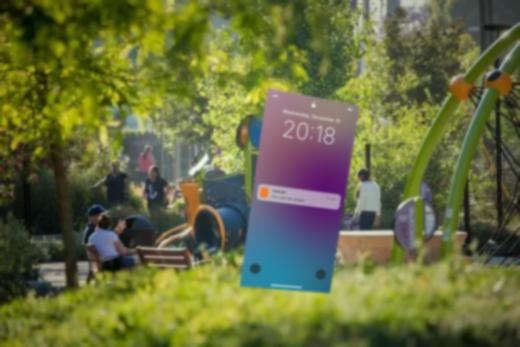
20:18
